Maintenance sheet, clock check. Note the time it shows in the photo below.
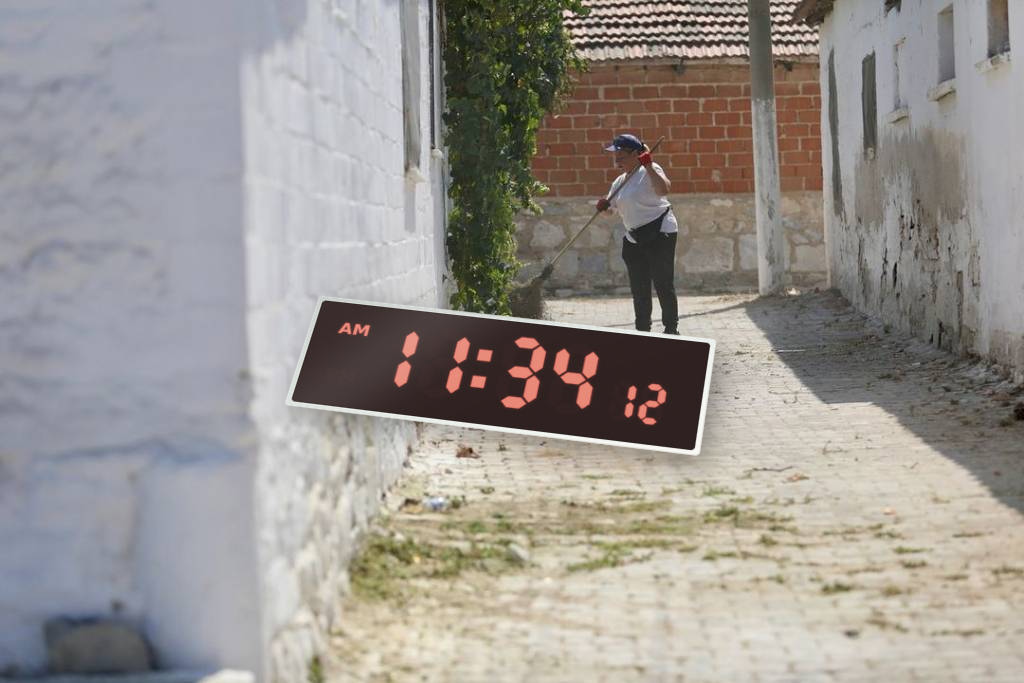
11:34:12
